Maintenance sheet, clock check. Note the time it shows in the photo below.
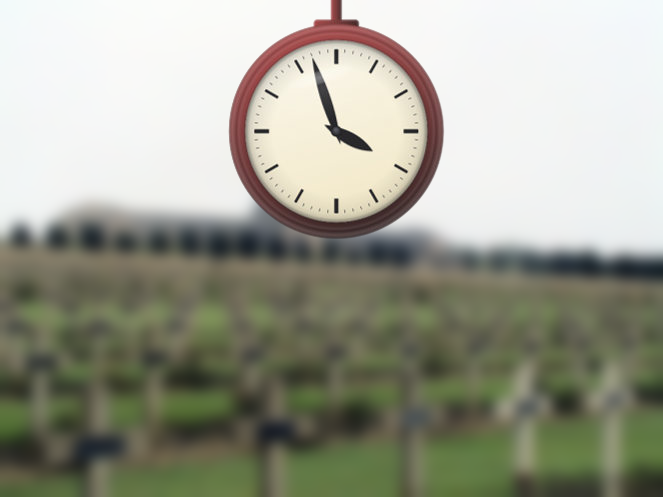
3:57
